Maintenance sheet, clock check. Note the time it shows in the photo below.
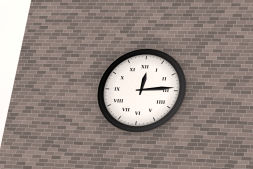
12:14
